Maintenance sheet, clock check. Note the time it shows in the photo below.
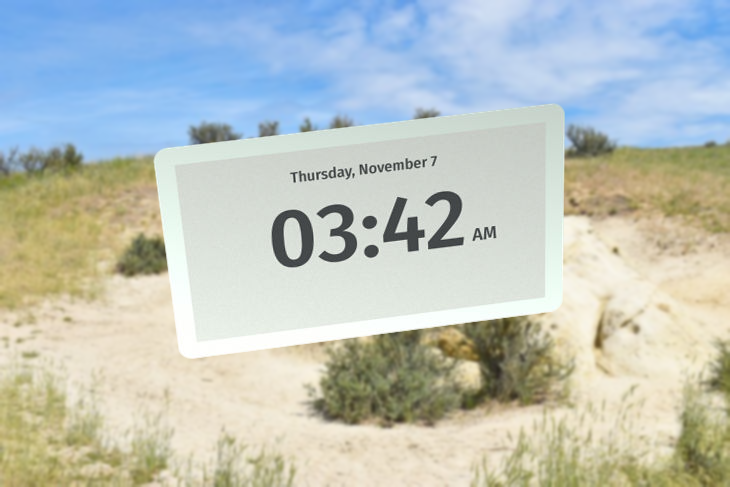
3:42
